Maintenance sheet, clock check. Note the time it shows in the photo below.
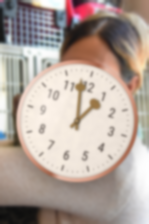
12:58
